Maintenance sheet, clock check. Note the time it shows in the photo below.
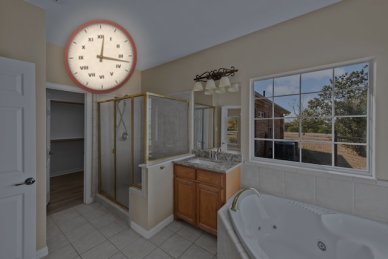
12:17
